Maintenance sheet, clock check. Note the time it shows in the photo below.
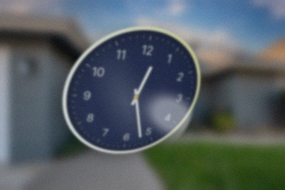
12:27
